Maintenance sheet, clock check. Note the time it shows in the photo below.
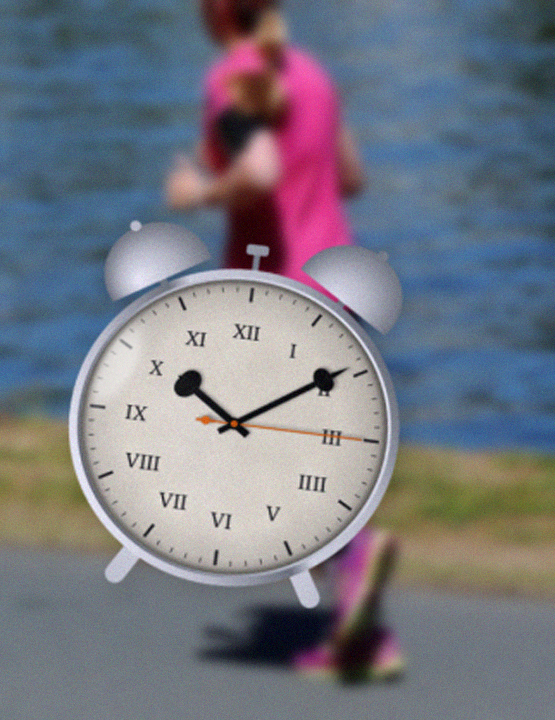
10:09:15
